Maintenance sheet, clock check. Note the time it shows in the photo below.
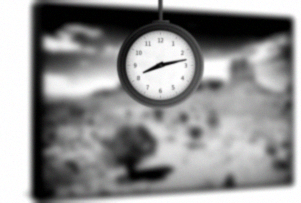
8:13
